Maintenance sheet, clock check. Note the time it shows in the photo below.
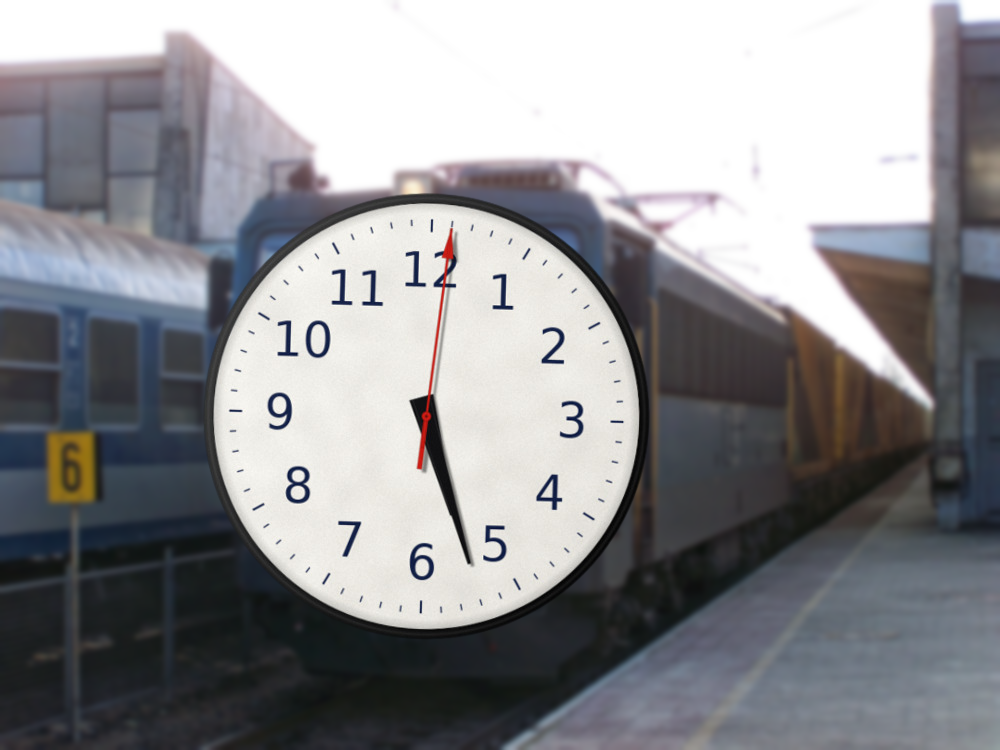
5:27:01
